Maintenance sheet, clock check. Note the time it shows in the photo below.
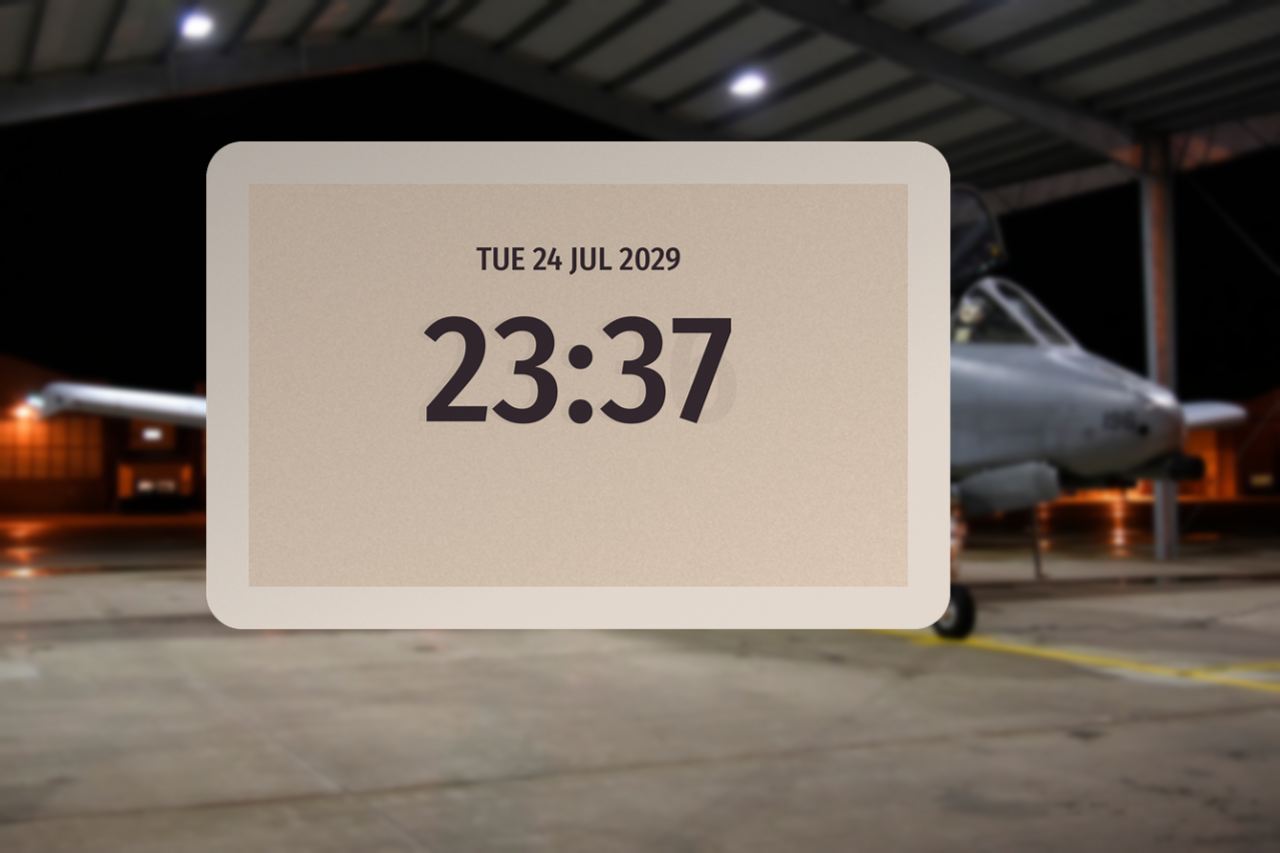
23:37
